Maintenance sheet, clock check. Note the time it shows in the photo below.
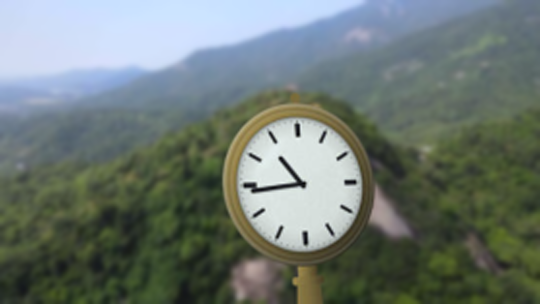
10:44
